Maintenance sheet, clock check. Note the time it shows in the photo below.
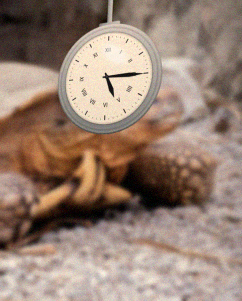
5:15
